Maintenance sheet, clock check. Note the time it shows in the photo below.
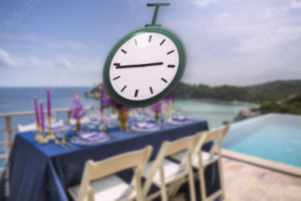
2:44
